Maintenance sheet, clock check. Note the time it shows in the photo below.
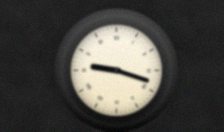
9:18
